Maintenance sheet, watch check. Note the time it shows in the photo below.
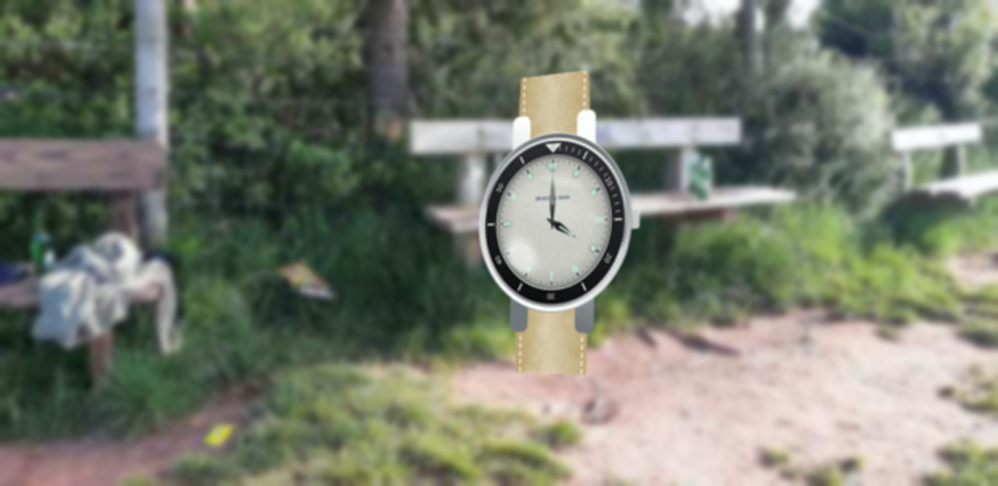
4:00
